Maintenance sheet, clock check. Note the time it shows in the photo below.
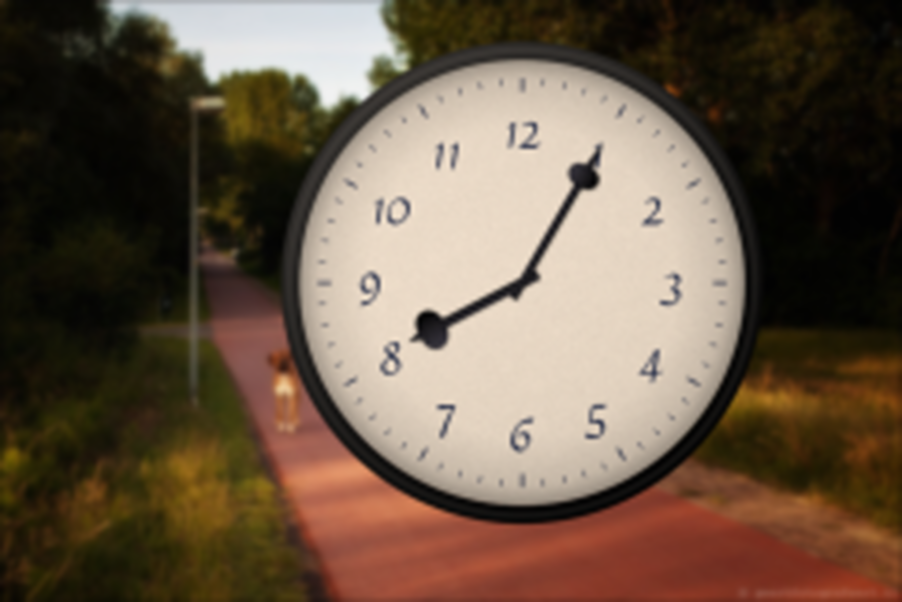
8:05
